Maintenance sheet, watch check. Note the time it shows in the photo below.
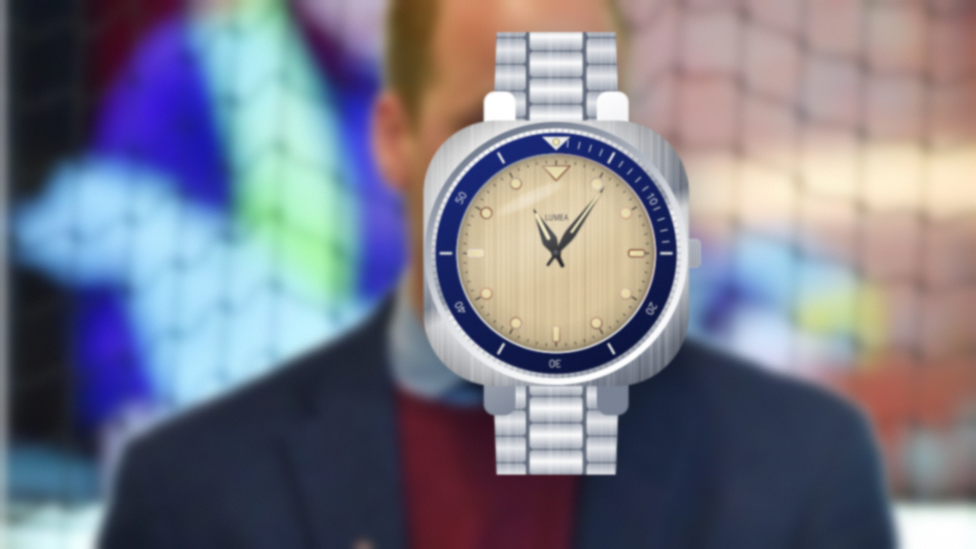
11:06
